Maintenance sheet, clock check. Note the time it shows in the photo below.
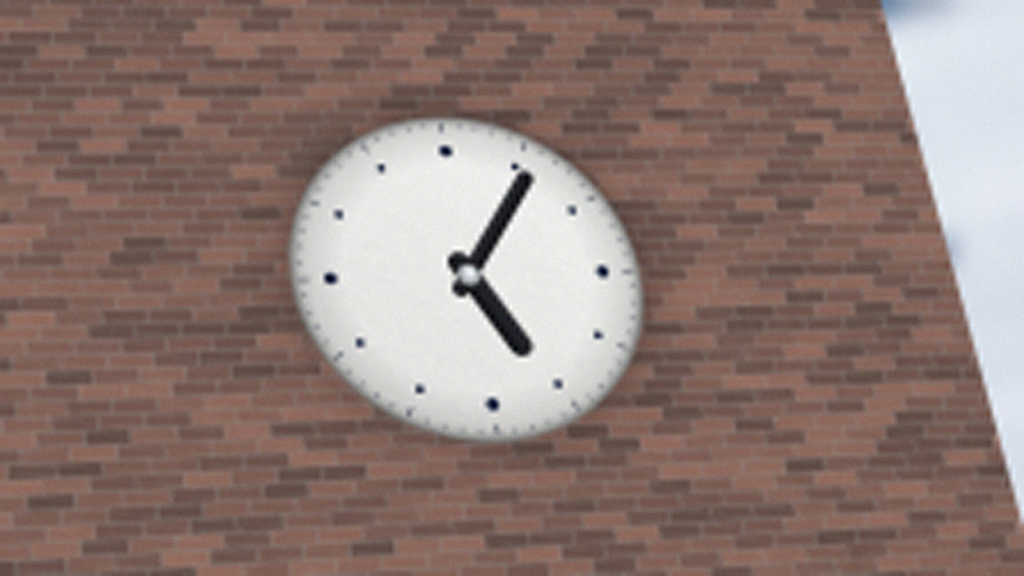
5:06
